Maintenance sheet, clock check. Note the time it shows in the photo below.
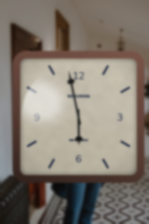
5:58
